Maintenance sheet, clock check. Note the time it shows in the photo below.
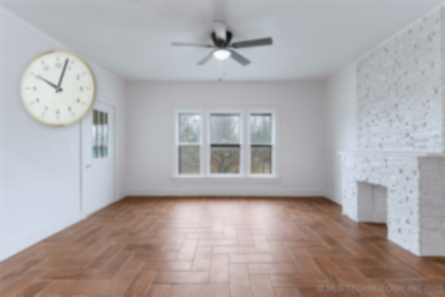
10:03
